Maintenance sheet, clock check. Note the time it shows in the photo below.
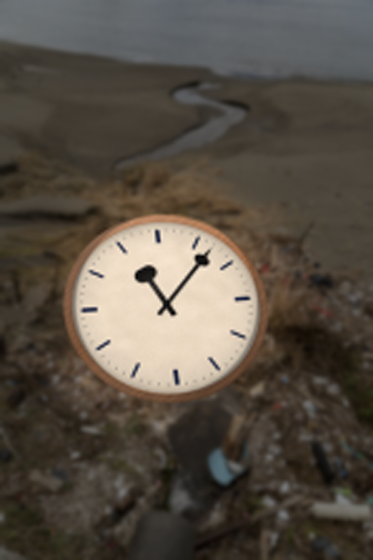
11:07
